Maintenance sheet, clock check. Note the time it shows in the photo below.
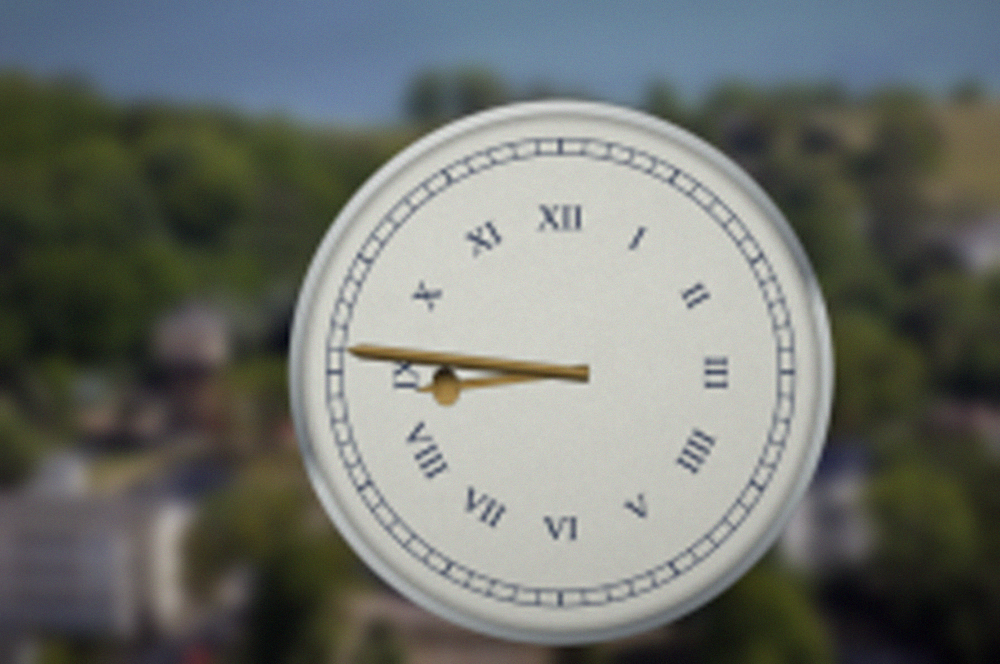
8:46
